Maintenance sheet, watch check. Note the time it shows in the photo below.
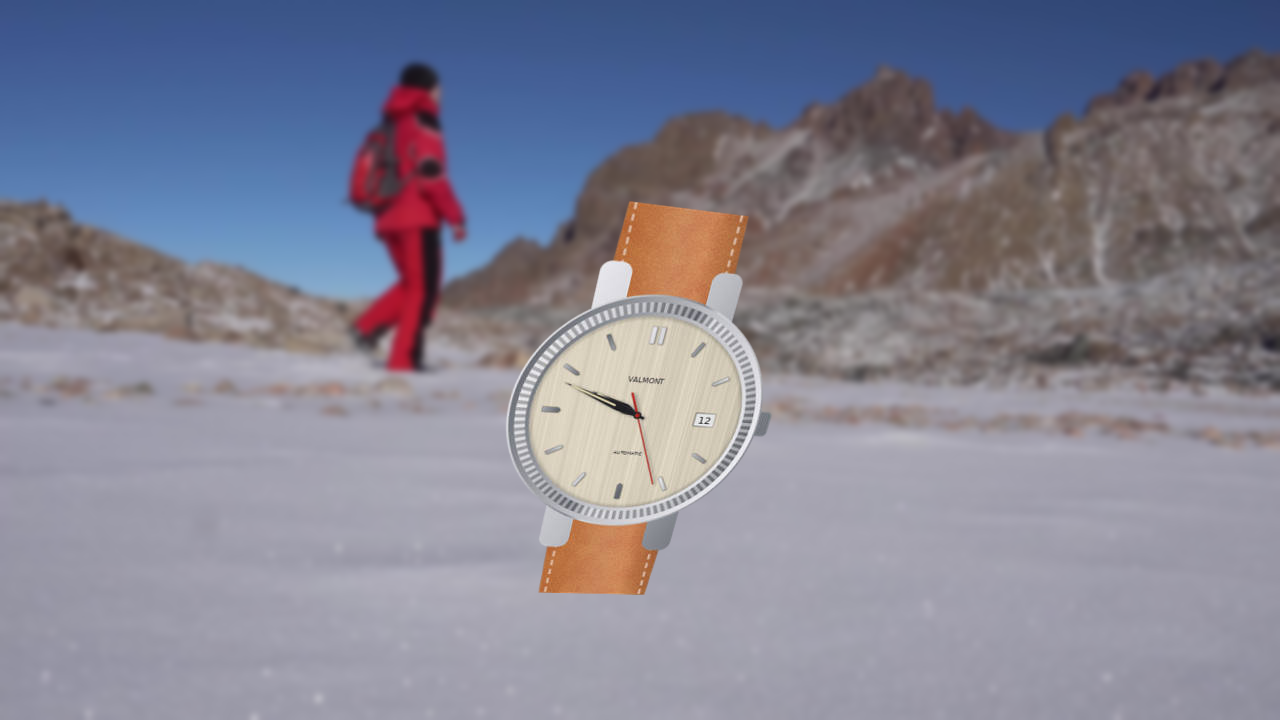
9:48:26
